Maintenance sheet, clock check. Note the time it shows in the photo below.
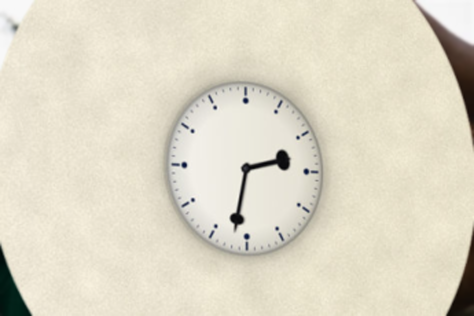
2:32
